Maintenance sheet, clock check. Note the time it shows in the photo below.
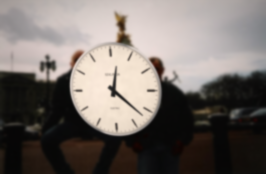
12:22
